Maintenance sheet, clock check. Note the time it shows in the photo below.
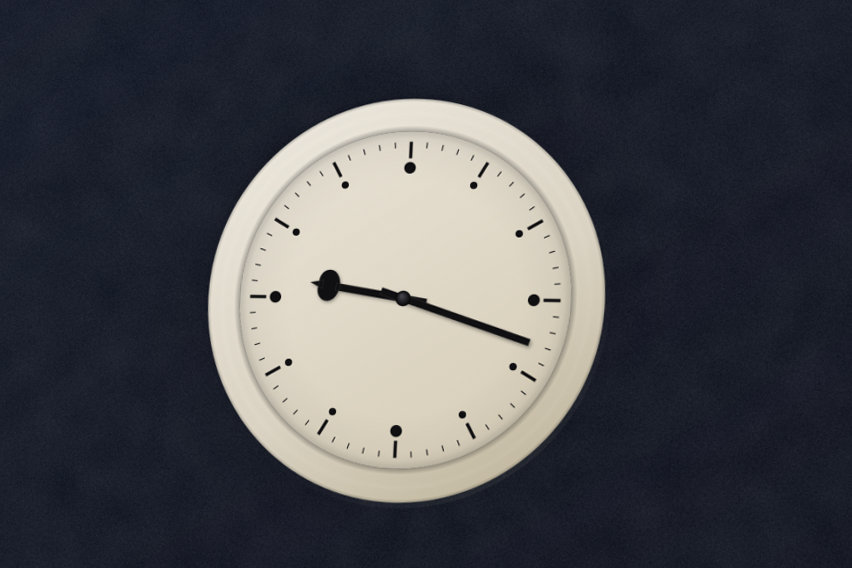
9:18
